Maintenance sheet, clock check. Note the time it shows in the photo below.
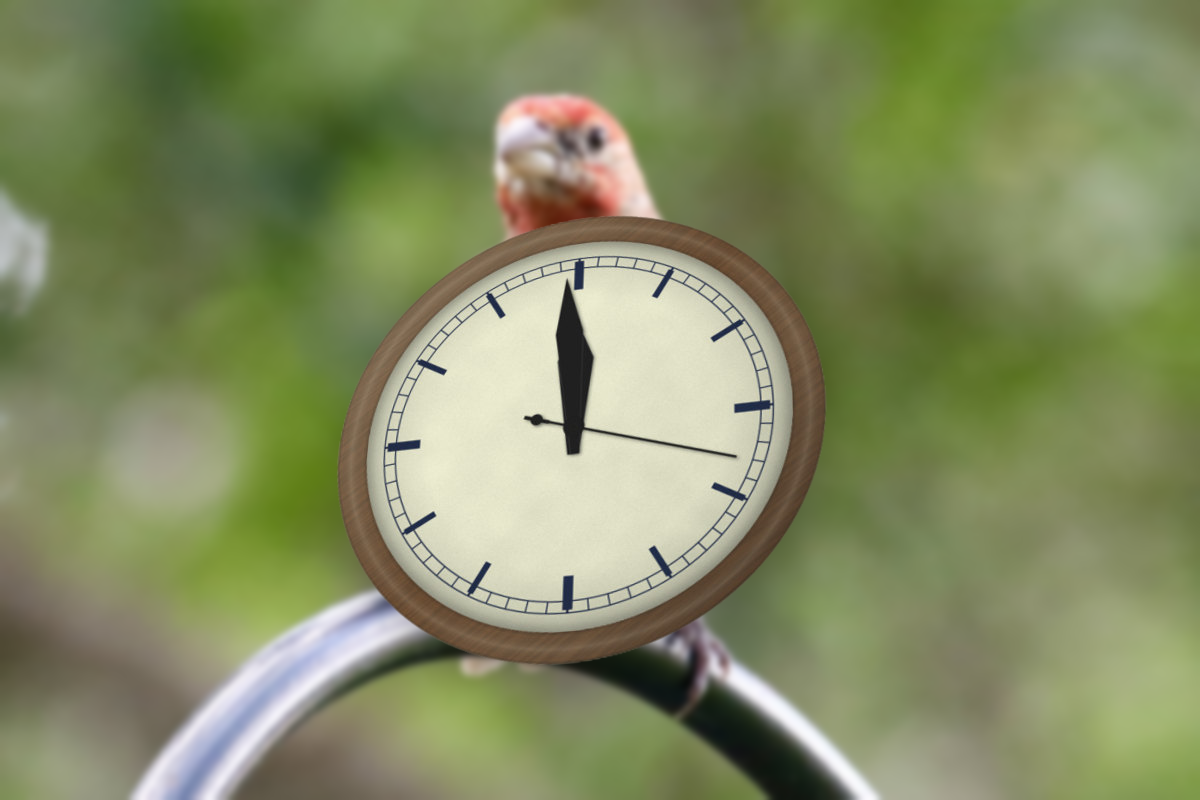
11:59:18
